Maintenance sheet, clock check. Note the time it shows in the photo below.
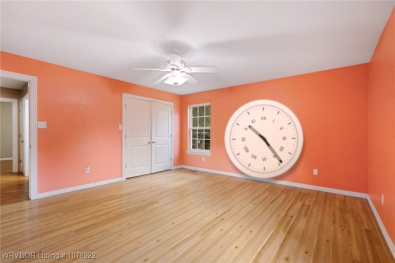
10:24
